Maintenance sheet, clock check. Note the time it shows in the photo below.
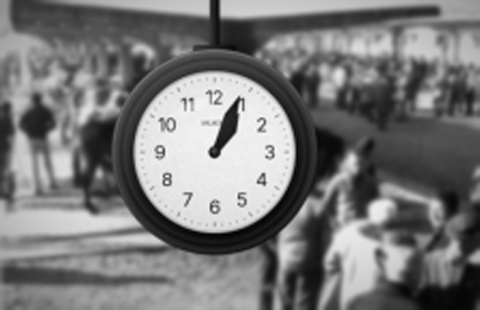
1:04
